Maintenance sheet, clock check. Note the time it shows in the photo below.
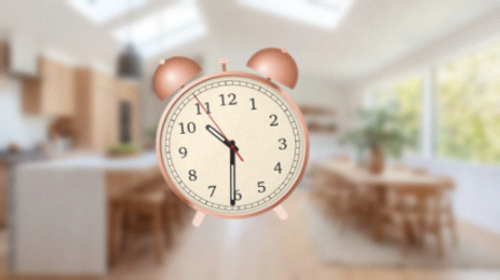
10:30:55
